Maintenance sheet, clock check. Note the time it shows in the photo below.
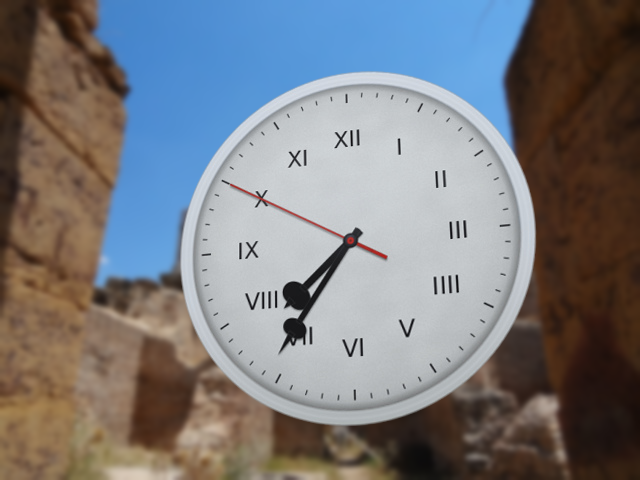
7:35:50
